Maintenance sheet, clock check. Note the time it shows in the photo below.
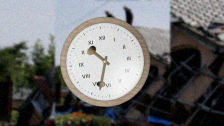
10:33
